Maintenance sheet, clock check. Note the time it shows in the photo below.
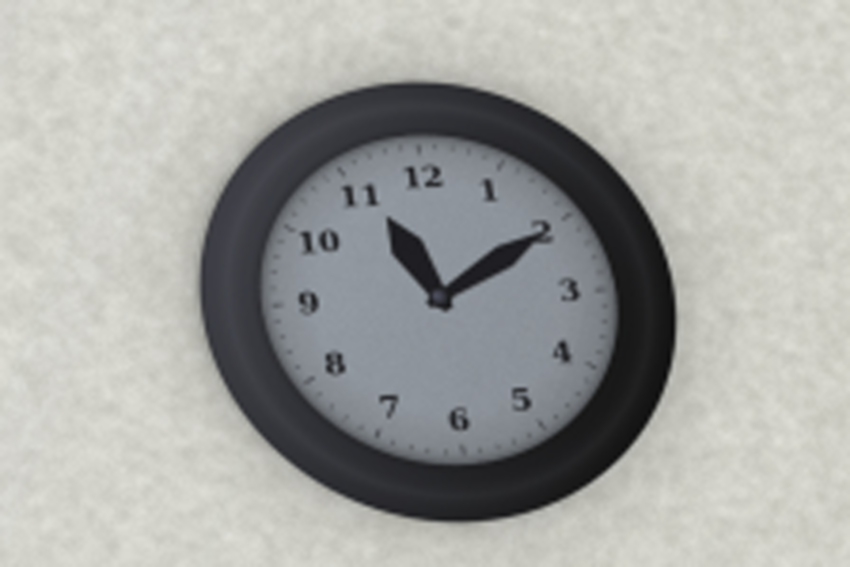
11:10
